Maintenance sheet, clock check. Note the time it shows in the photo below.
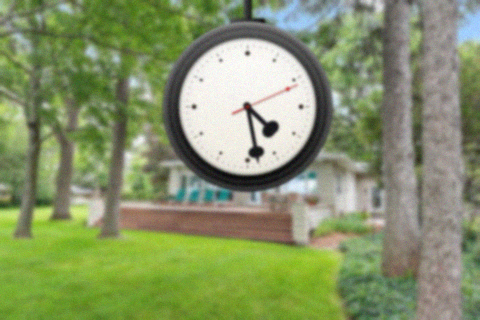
4:28:11
